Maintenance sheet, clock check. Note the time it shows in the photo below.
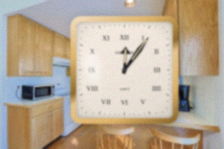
12:06
